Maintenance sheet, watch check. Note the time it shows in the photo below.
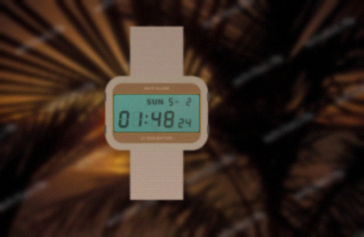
1:48
